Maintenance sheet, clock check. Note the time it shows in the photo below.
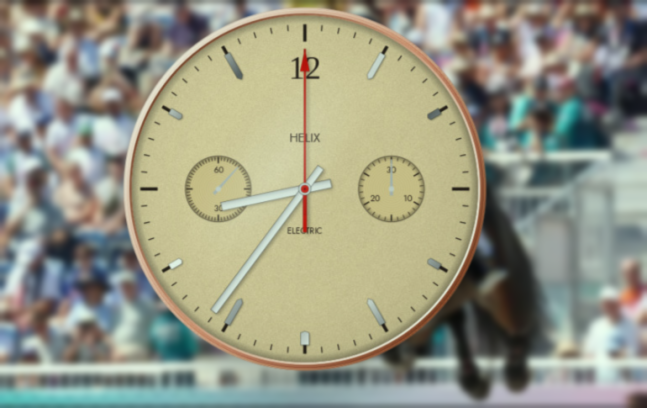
8:36:07
